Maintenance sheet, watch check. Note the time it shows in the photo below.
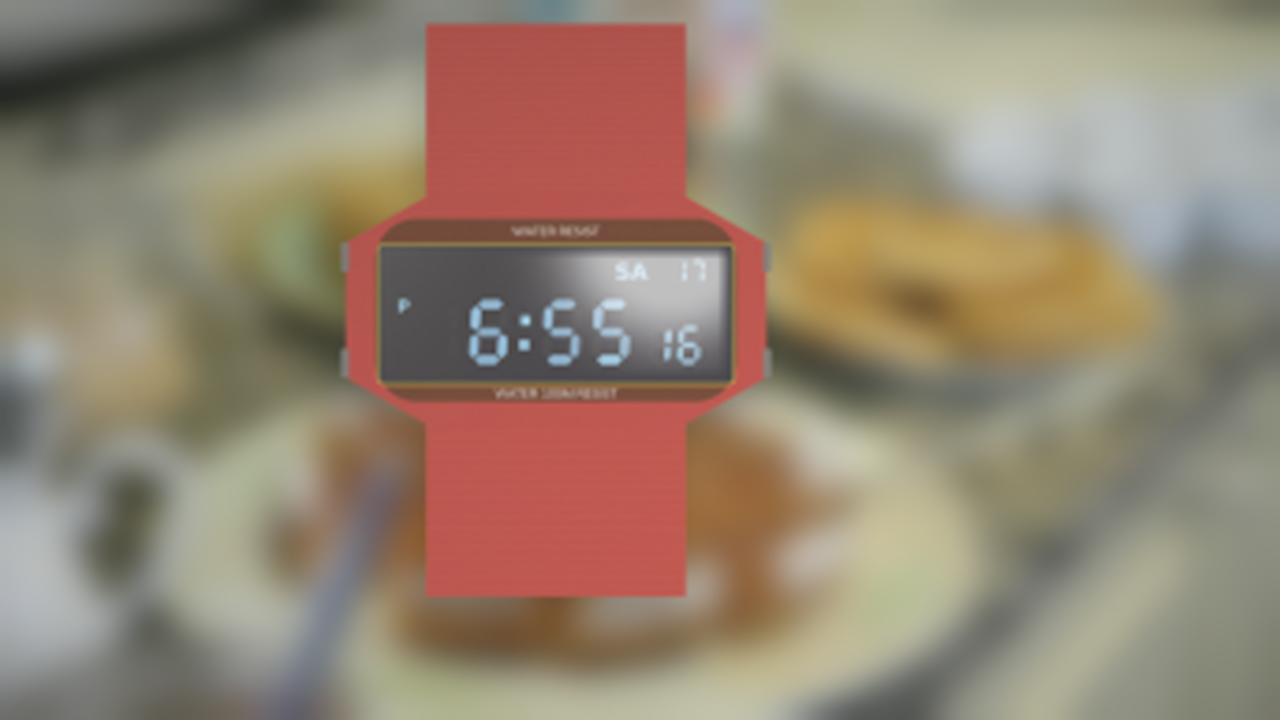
6:55:16
